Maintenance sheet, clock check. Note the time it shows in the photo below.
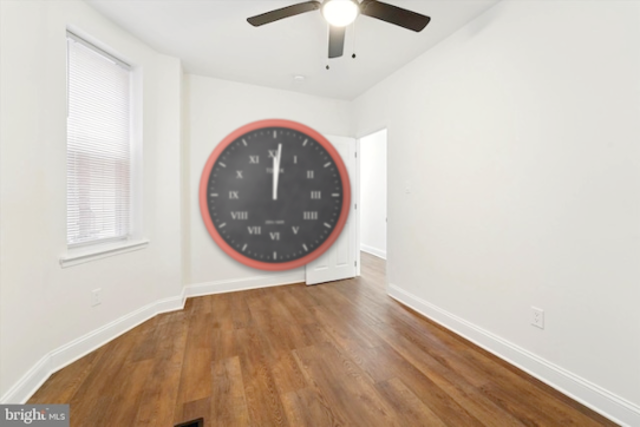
12:01
